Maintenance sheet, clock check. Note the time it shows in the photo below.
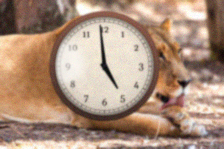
4:59
